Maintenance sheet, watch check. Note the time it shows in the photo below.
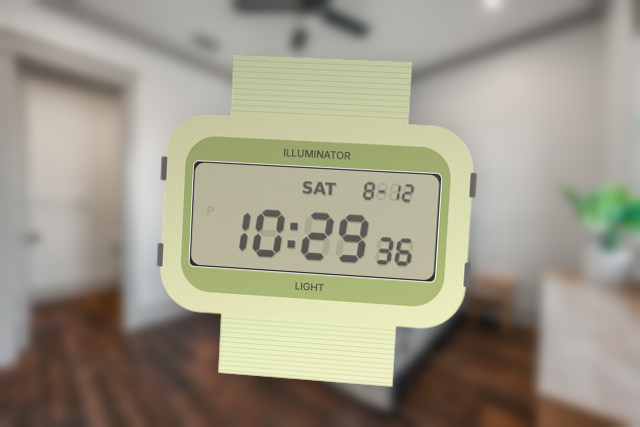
10:29:36
